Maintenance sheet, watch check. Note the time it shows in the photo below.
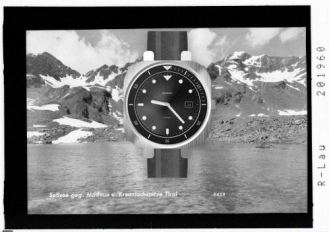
9:23
